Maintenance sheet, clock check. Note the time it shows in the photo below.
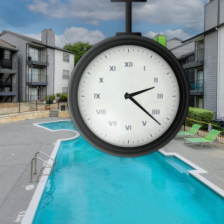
2:22
